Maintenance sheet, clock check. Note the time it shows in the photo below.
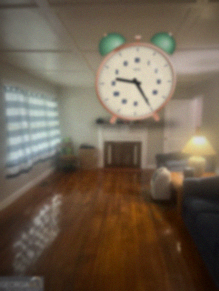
9:25
